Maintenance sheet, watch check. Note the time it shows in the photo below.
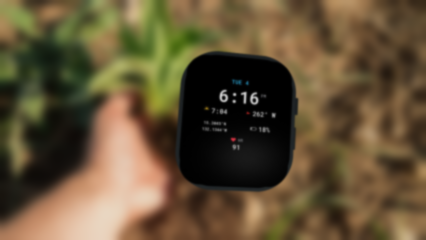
6:16
